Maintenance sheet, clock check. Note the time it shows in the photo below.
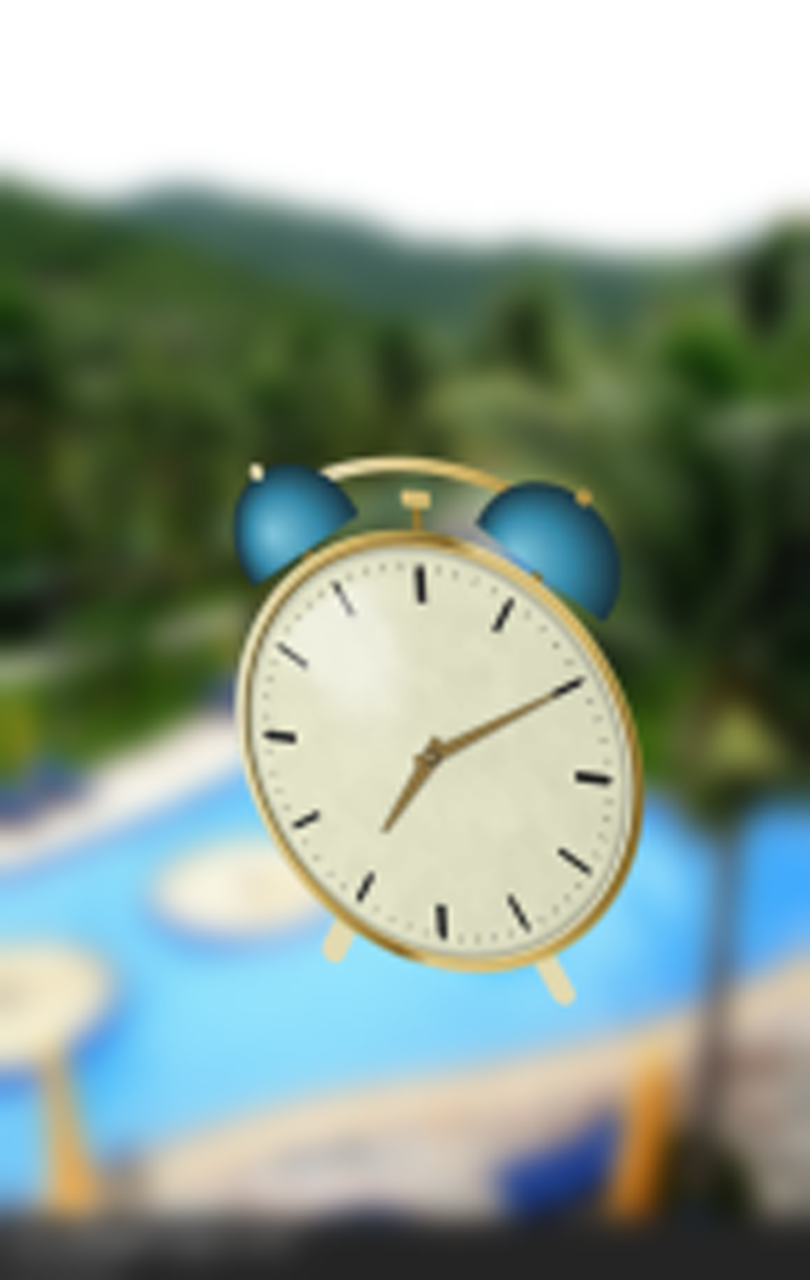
7:10
